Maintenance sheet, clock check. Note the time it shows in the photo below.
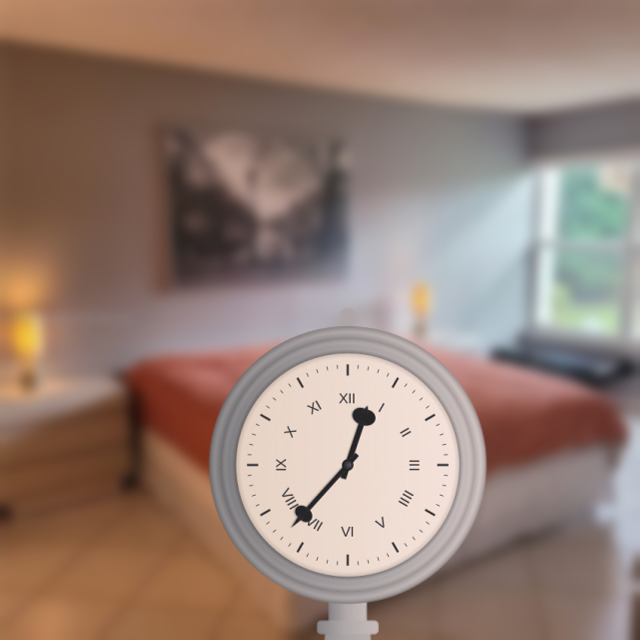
12:37
